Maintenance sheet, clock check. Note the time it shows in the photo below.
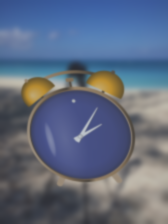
2:06
